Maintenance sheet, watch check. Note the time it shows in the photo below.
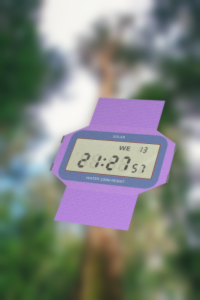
21:27:57
